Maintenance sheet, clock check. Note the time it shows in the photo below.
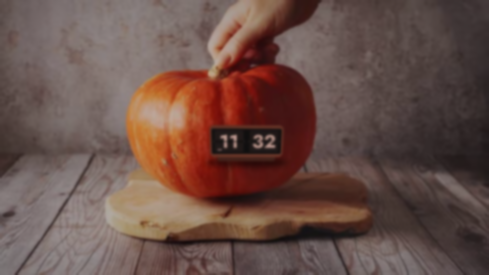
11:32
